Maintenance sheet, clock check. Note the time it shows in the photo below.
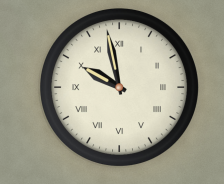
9:58
